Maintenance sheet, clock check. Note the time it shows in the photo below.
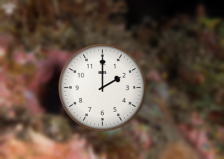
2:00
